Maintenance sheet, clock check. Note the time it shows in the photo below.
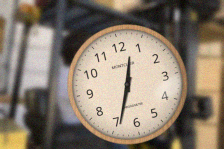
12:34
